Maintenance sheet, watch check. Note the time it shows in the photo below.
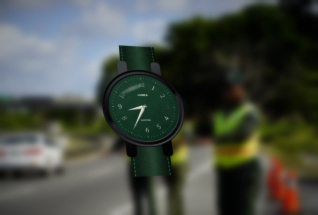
8:35
